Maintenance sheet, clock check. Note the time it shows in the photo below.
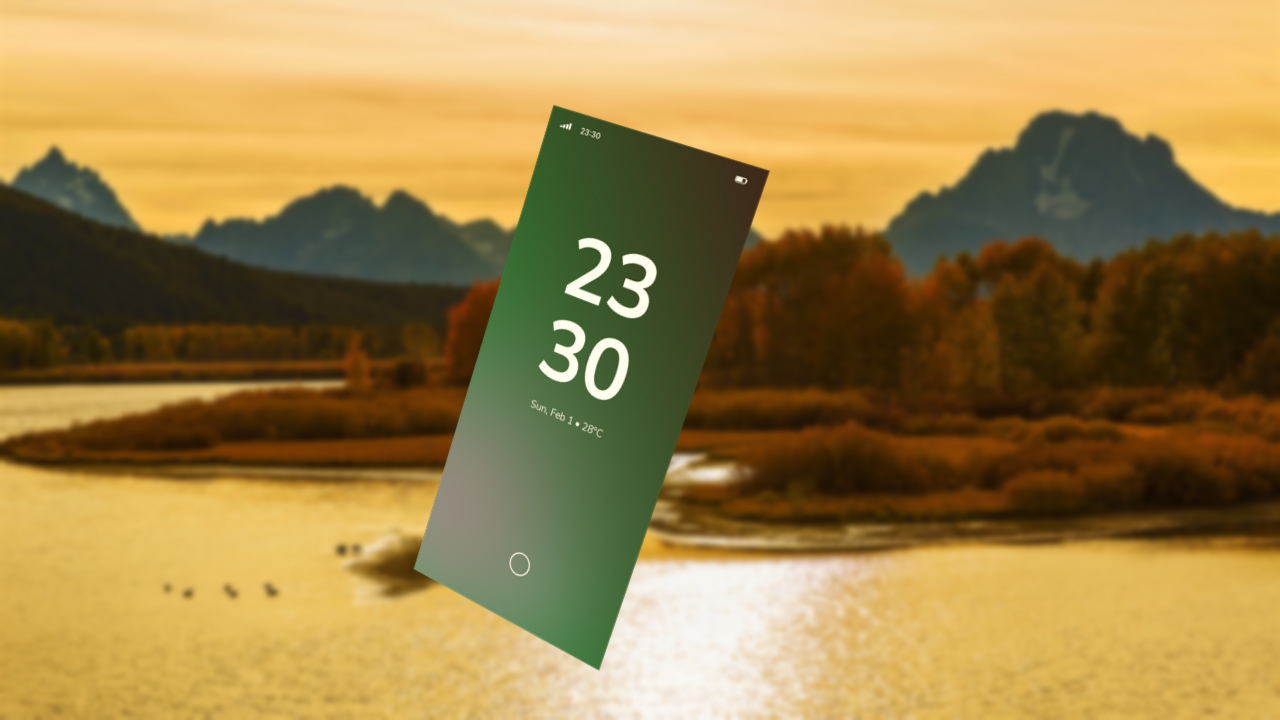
23:30
